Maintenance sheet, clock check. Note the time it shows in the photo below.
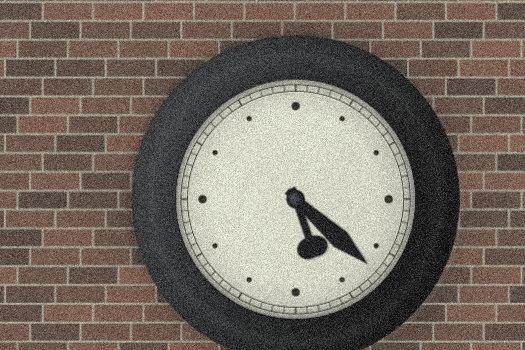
5:22
